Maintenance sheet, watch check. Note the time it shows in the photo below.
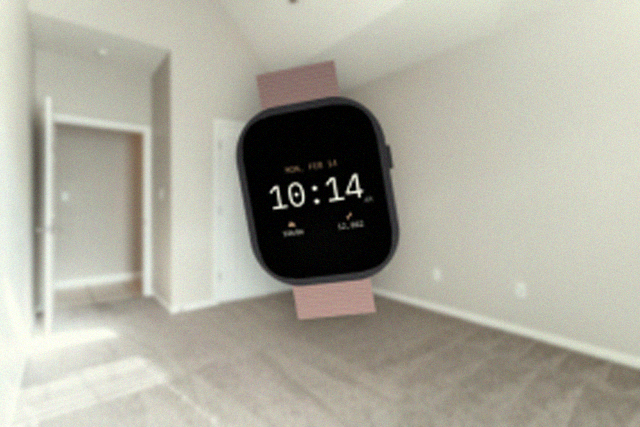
10:14
